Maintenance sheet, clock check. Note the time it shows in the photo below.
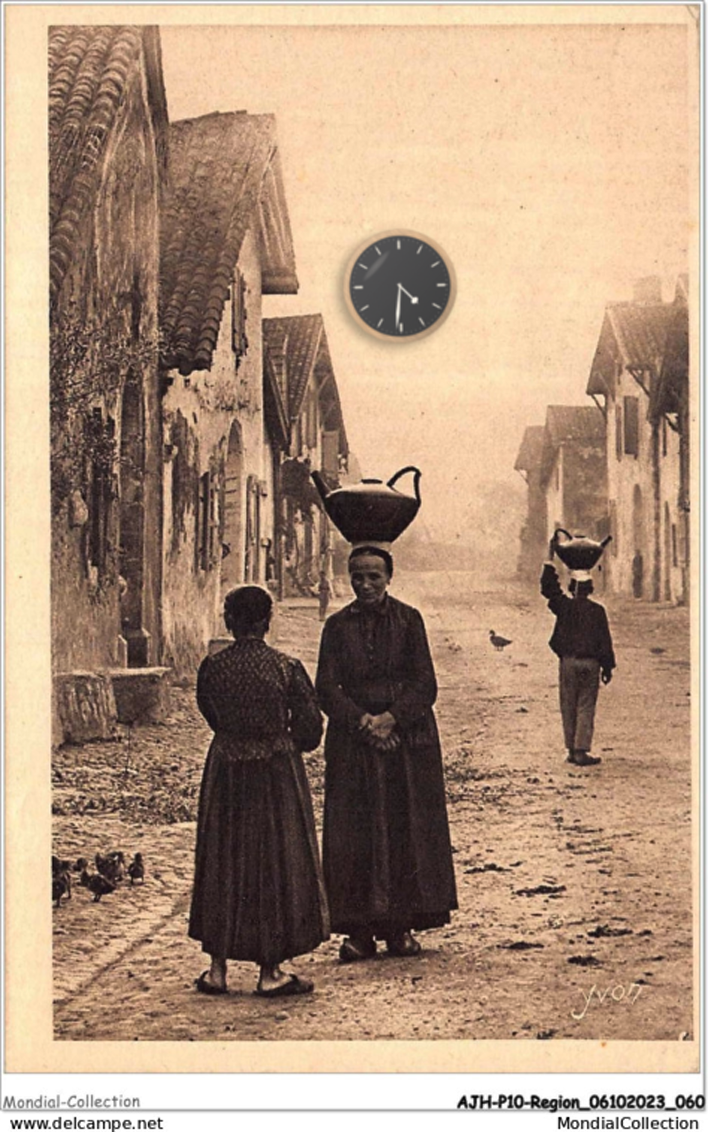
4:31
